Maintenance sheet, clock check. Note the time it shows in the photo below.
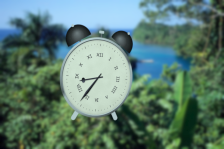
8:36
